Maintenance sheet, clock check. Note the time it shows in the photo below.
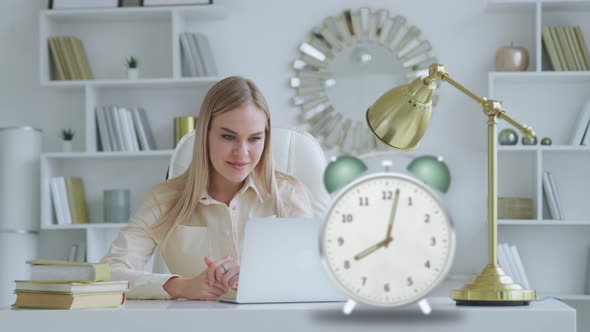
8:02
